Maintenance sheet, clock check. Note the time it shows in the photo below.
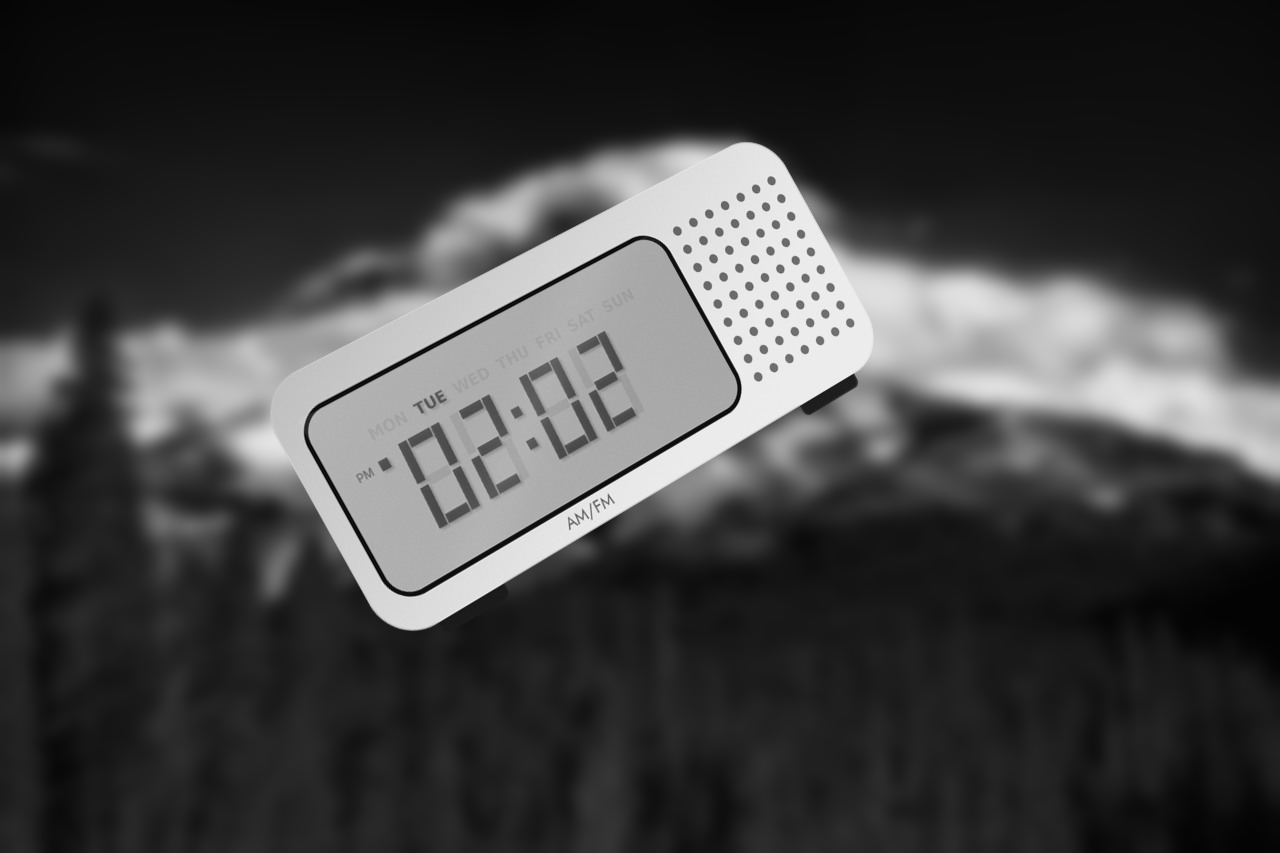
2:02
